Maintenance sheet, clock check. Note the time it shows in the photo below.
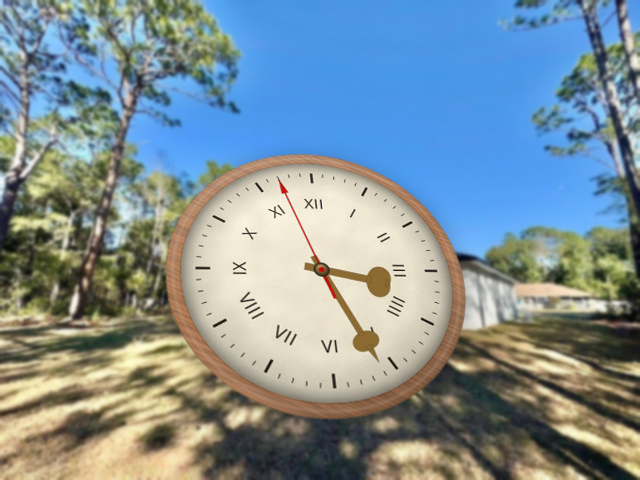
3:25:57
